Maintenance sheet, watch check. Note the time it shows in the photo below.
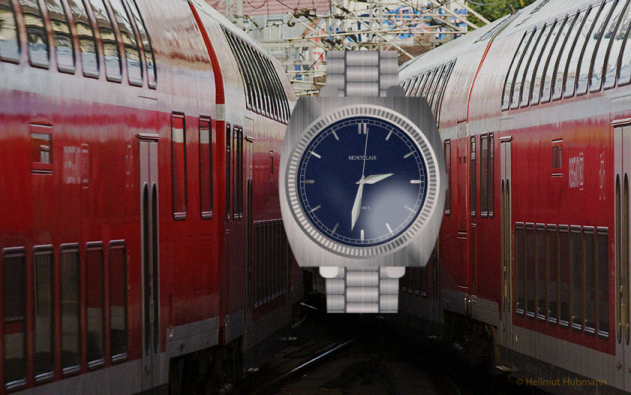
2:32:01
